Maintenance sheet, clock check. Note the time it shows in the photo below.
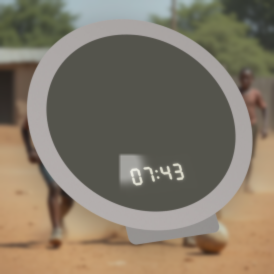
7:43
